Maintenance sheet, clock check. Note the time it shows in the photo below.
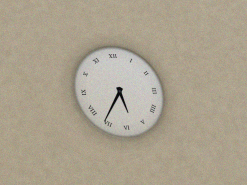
5:36
